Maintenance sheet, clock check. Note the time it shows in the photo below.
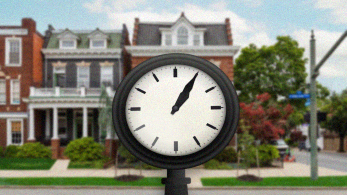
1:05
